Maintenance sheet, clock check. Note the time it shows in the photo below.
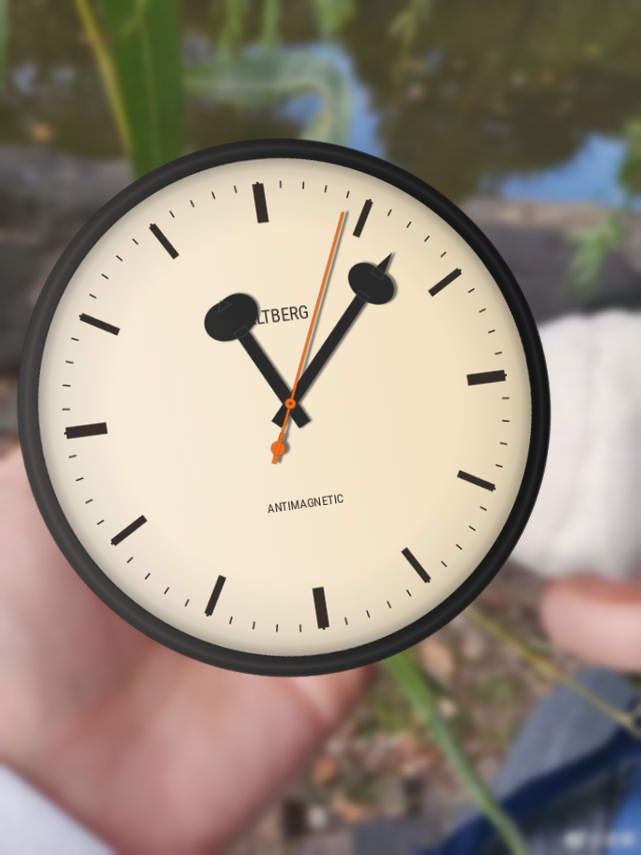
11:07:04
